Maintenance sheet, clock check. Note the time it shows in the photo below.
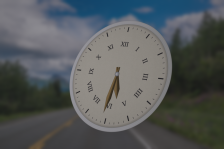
5:31
